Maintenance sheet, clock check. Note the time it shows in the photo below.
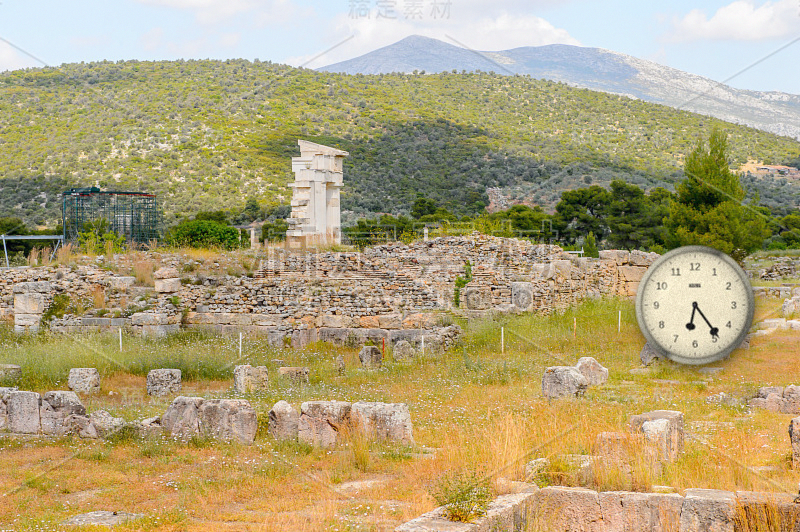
6:24
